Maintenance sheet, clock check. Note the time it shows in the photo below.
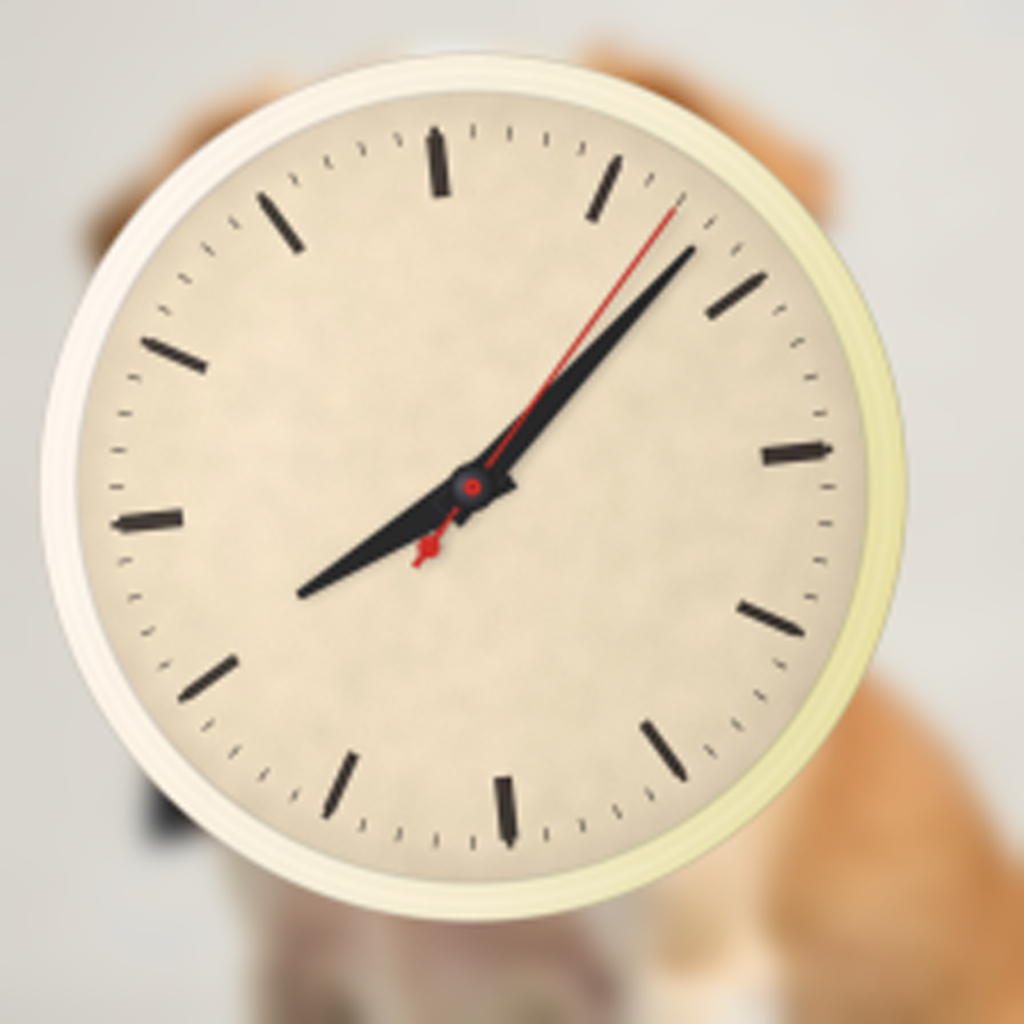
8:08:07
